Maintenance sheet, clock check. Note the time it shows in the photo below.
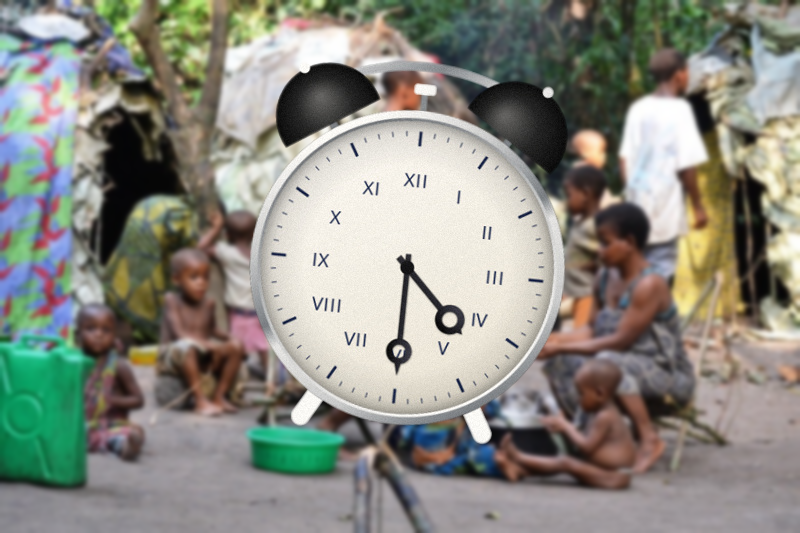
4:30
